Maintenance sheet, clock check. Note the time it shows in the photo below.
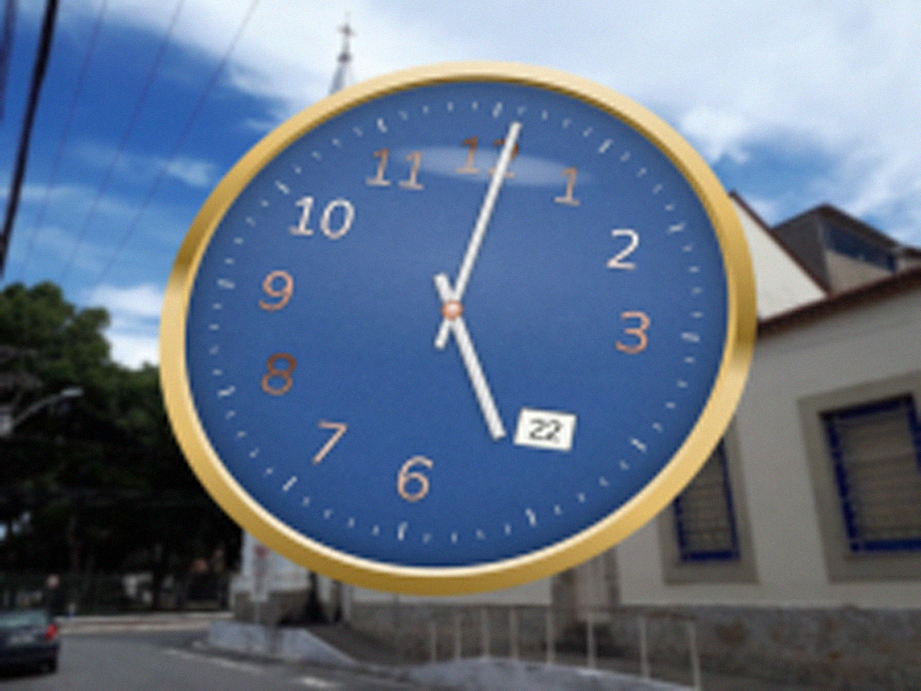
5:01
